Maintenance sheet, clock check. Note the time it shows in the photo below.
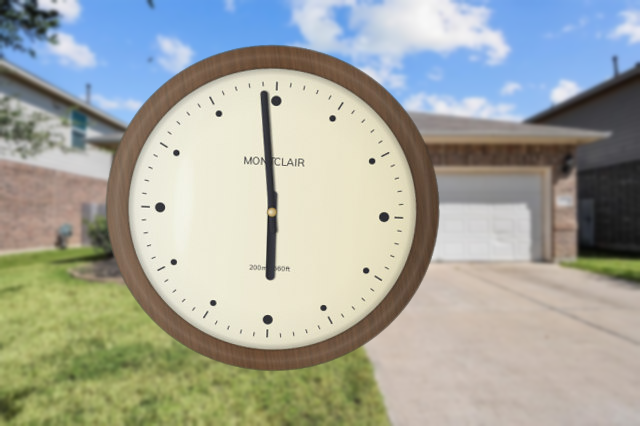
5:59
